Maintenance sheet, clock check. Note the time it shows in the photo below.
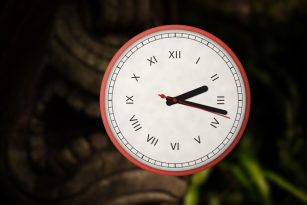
2:17:18
